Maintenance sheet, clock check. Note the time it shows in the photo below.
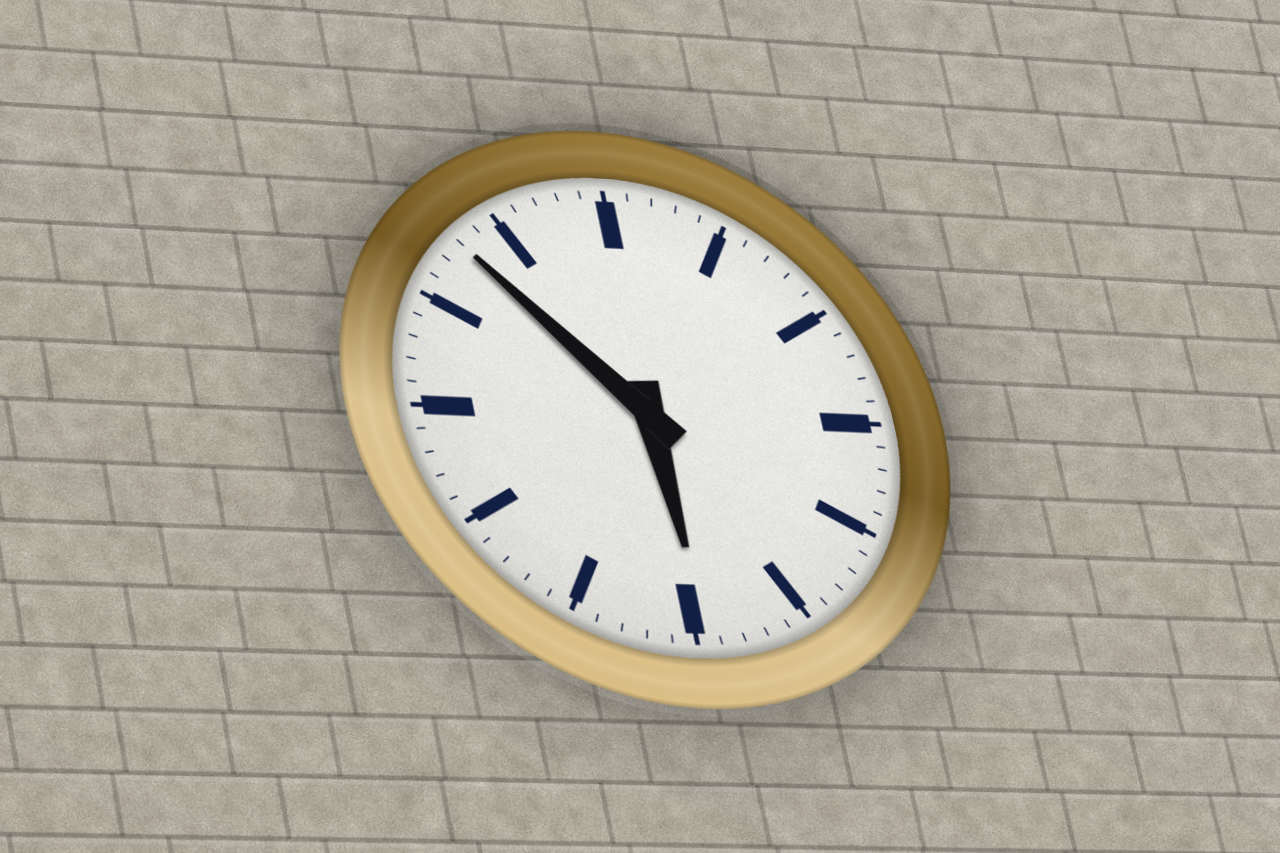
5:53
